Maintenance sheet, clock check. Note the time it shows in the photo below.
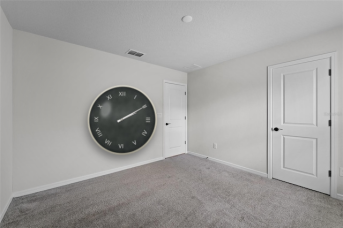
2:10
